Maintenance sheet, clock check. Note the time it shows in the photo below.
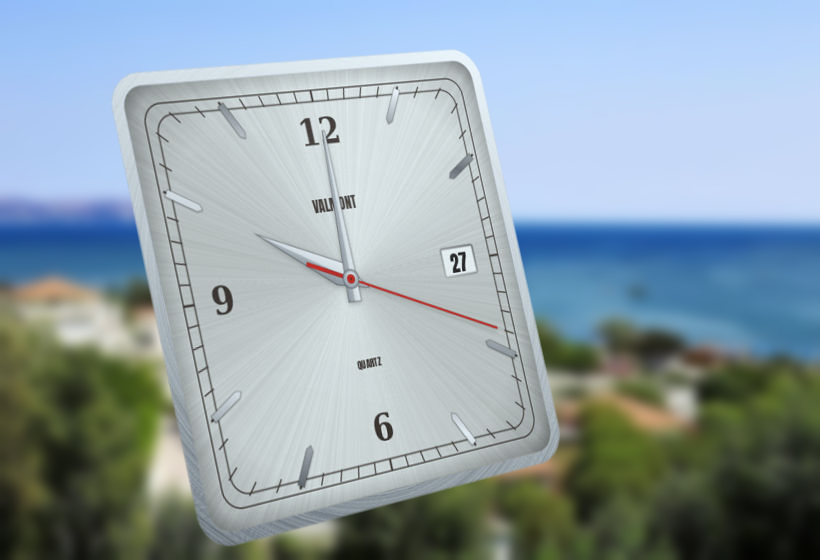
10:00:19
